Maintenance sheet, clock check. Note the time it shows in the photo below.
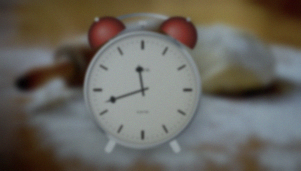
11:42
